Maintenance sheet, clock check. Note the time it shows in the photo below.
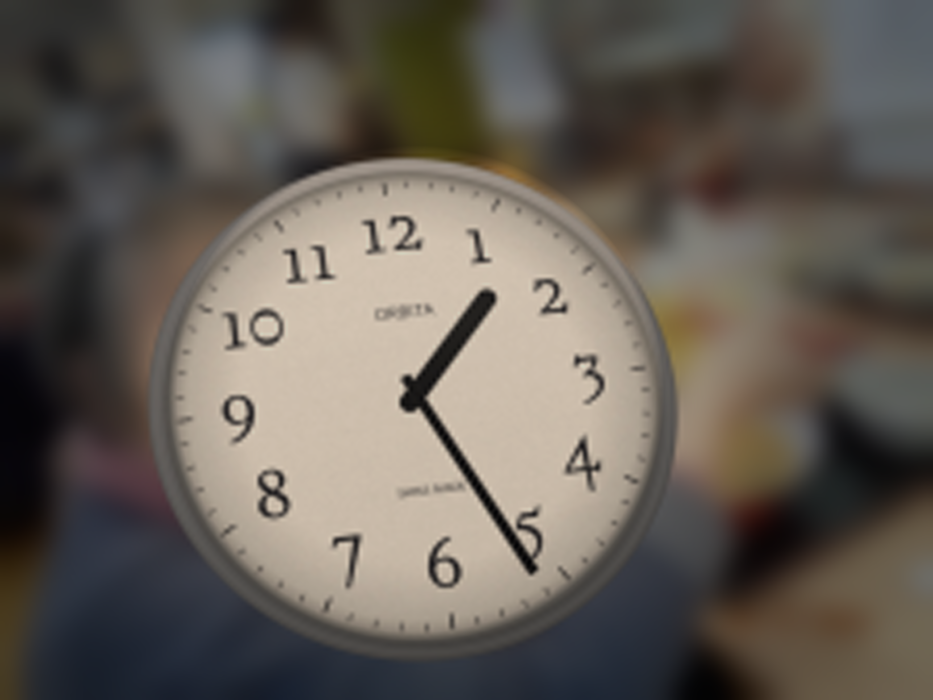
1:26
